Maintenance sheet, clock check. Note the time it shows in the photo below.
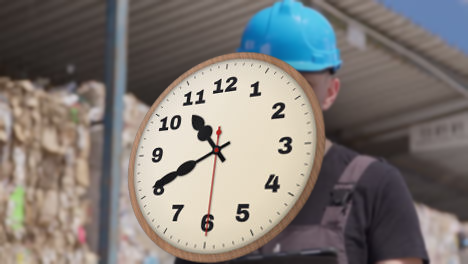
10:40:30
